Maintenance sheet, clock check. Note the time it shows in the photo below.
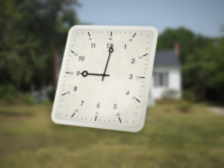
9:01
